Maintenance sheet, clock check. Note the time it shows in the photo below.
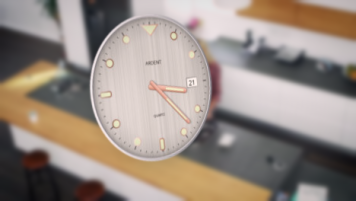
3:23
